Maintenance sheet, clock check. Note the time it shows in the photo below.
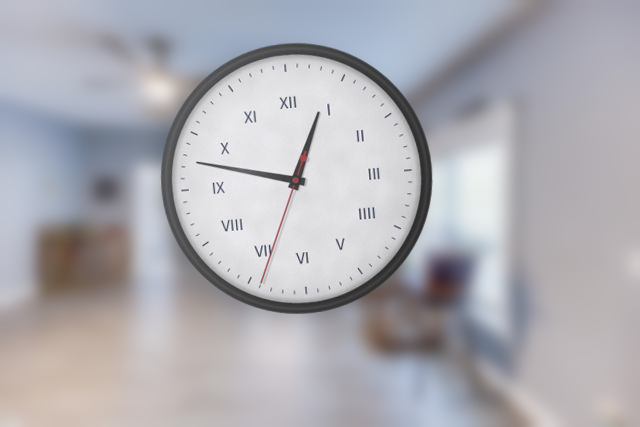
12:47:34
